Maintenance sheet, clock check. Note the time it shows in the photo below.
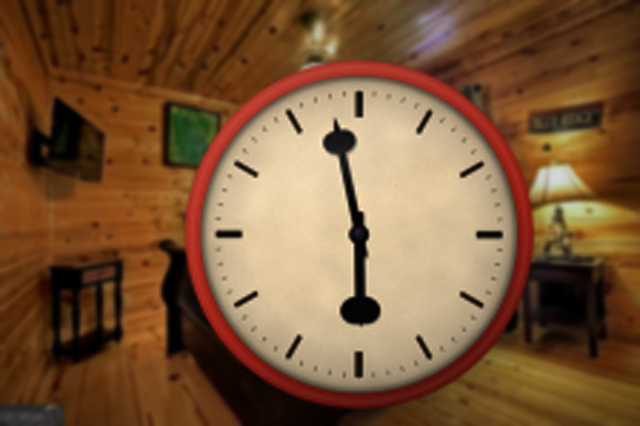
5:58
